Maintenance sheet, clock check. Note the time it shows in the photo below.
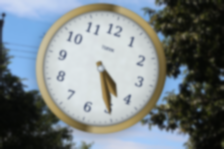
4:25
